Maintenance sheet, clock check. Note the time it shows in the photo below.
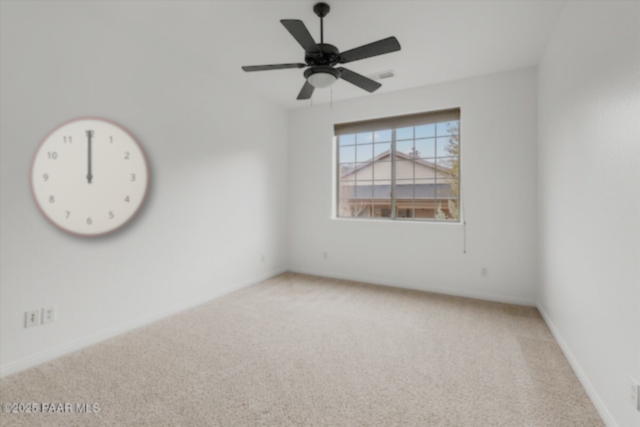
12:00
